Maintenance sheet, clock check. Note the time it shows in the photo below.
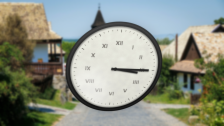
3:15
